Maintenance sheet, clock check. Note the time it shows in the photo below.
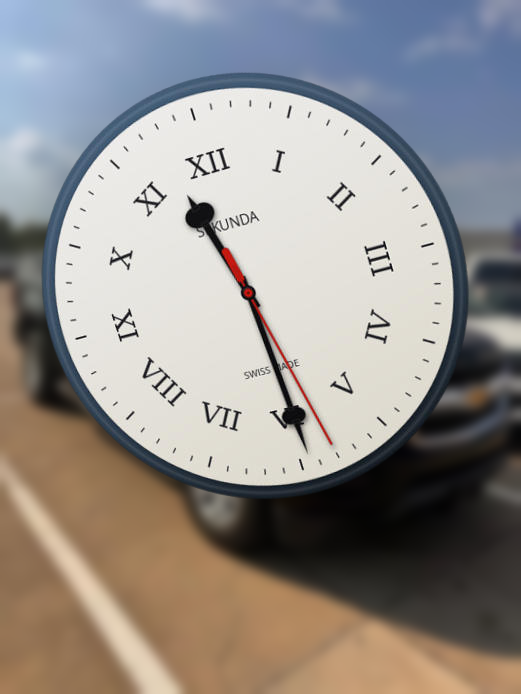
11:29:28
